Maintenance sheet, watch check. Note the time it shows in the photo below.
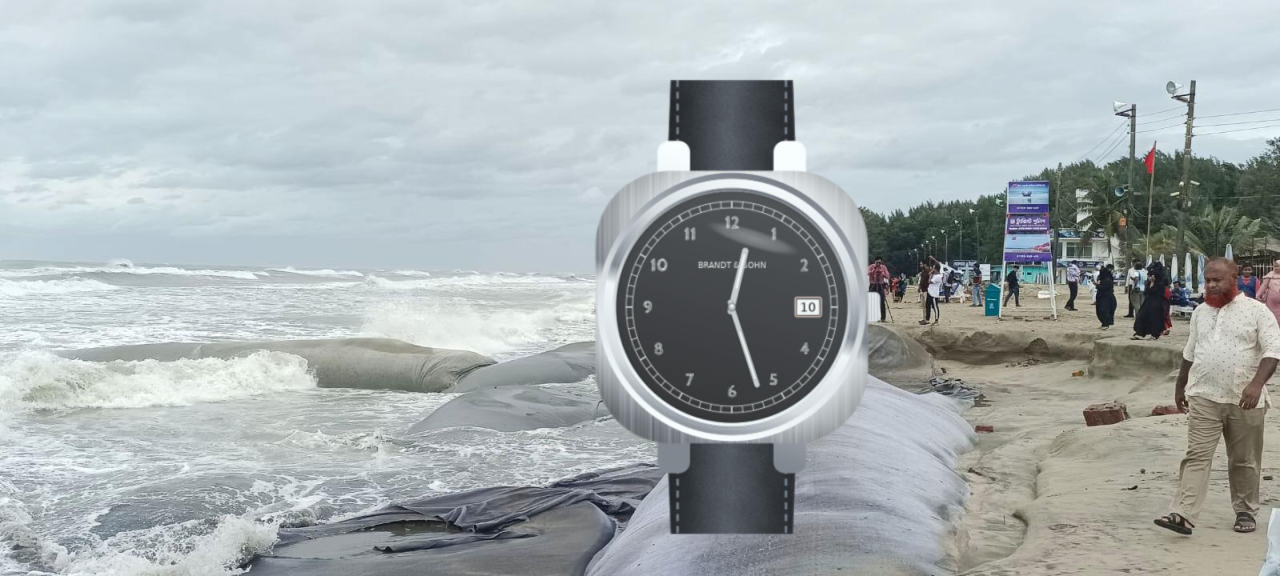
12:27
